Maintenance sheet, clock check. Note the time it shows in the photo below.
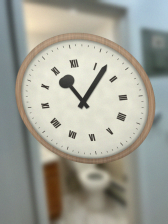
11:07
